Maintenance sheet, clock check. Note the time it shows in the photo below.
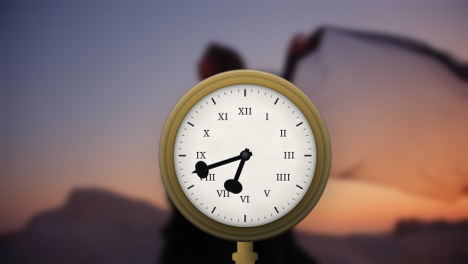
6:42
